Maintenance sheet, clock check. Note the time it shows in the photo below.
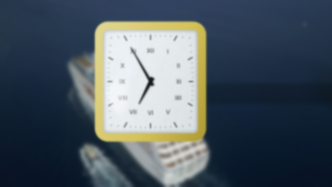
6:55
